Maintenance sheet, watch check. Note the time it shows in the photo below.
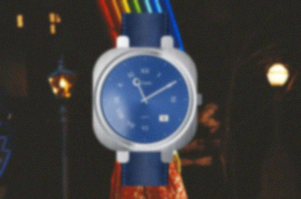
11:10
